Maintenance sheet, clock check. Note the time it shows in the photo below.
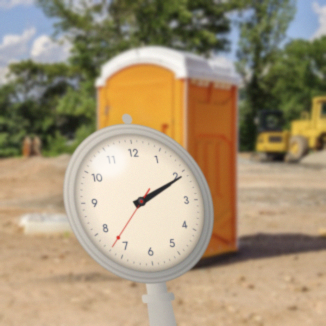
2:10:37
